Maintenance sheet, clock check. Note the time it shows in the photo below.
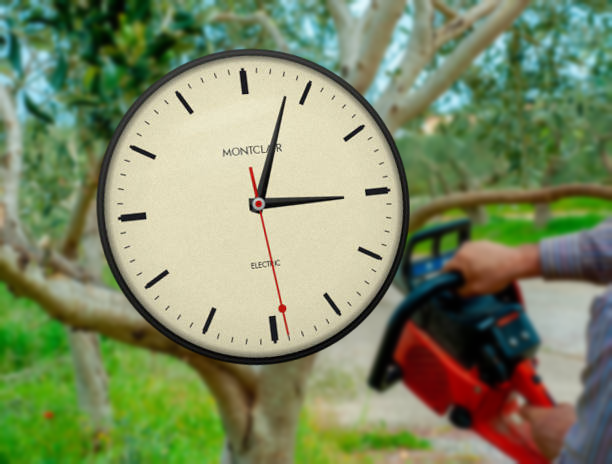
3:03:29
